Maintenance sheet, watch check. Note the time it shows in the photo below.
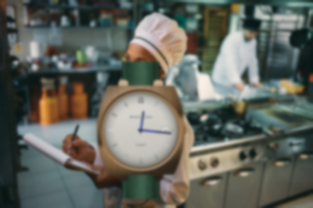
12:16
